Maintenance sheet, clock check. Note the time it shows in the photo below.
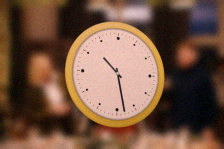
10:28
